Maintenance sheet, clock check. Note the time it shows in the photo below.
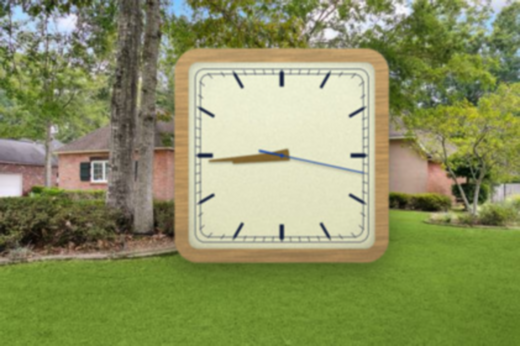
8:44:17
